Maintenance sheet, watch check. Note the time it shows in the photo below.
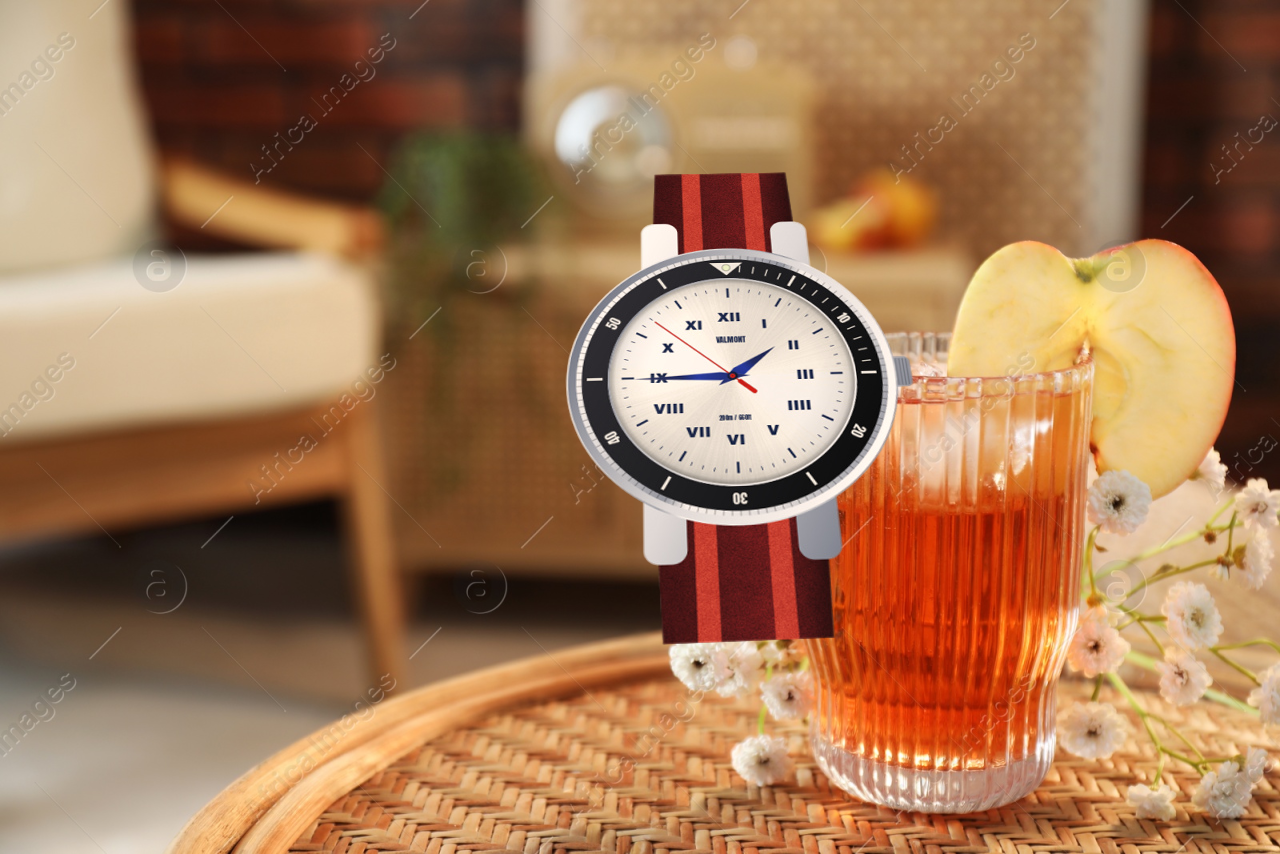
1:44:52
